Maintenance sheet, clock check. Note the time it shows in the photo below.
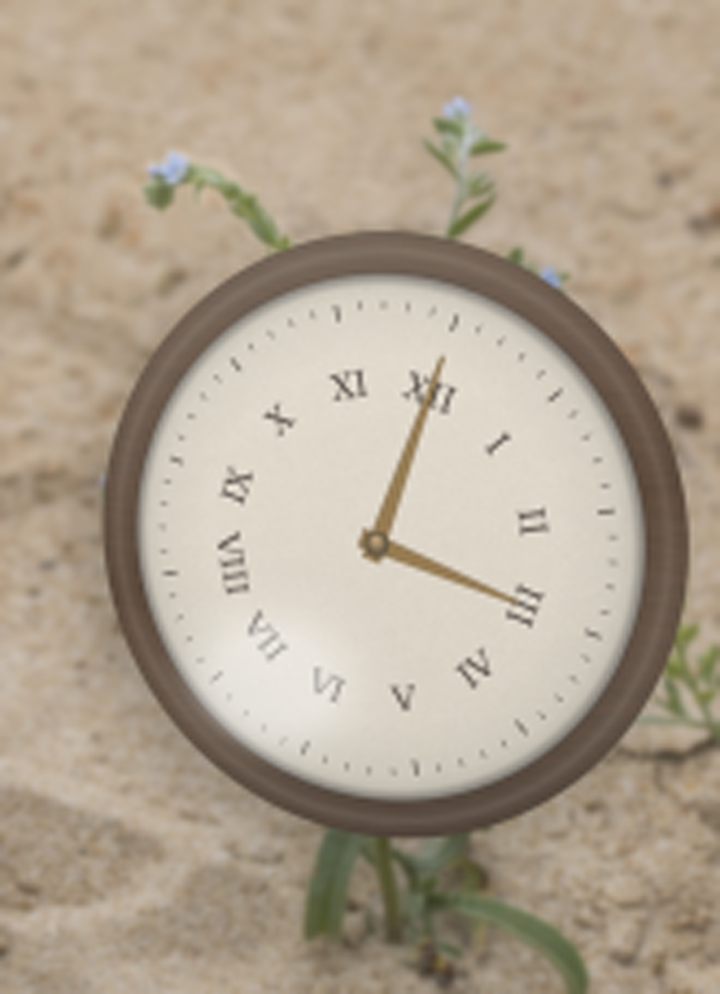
3:00
